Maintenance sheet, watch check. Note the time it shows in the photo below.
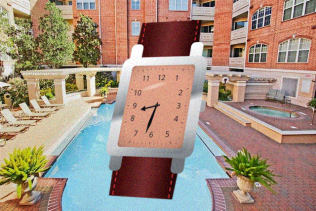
8:32
